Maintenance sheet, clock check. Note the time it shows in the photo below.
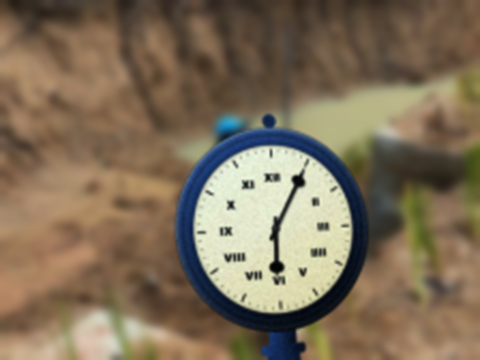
6:05
